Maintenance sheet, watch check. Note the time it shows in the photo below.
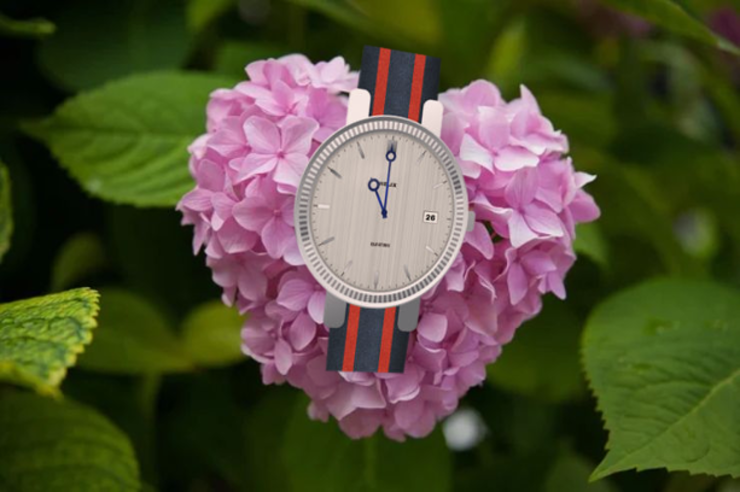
11:00
